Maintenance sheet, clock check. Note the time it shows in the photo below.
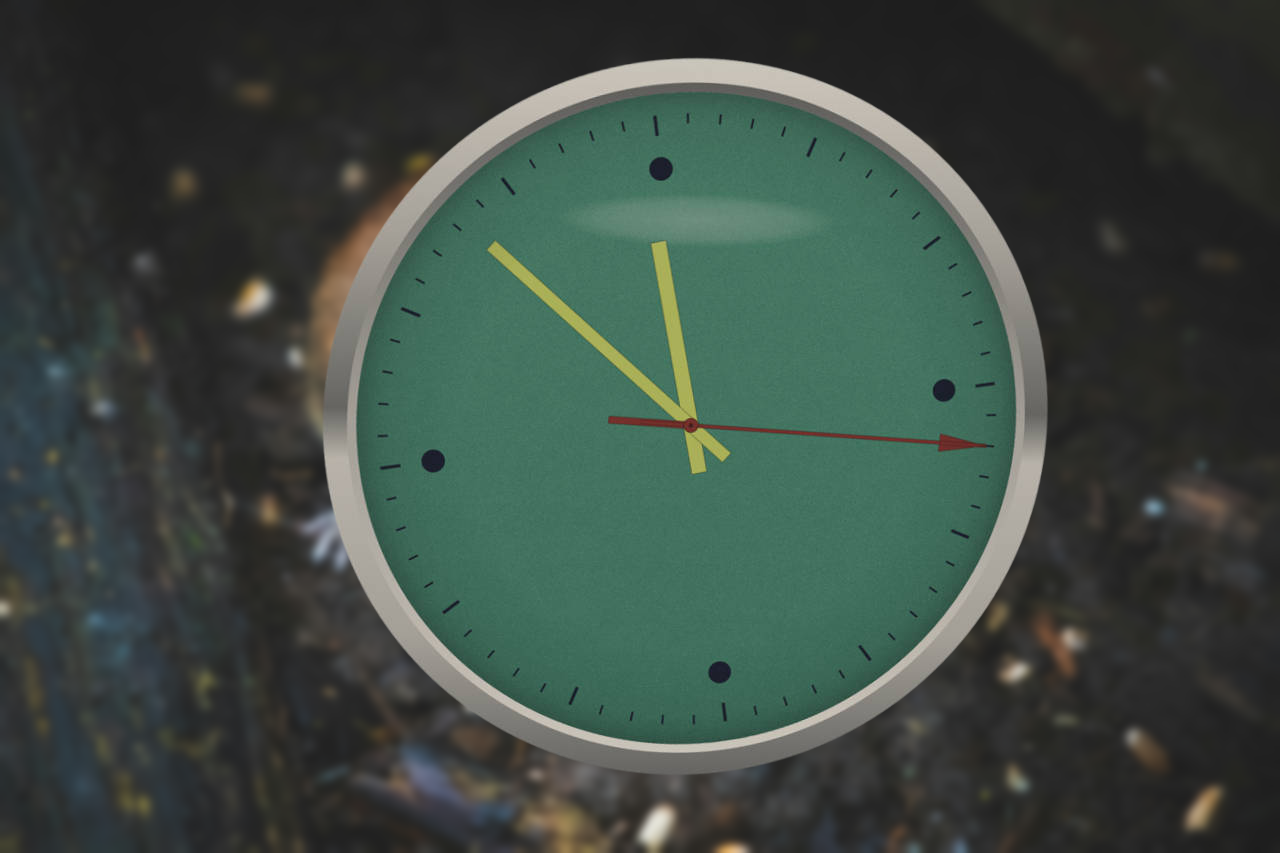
11:53:17
